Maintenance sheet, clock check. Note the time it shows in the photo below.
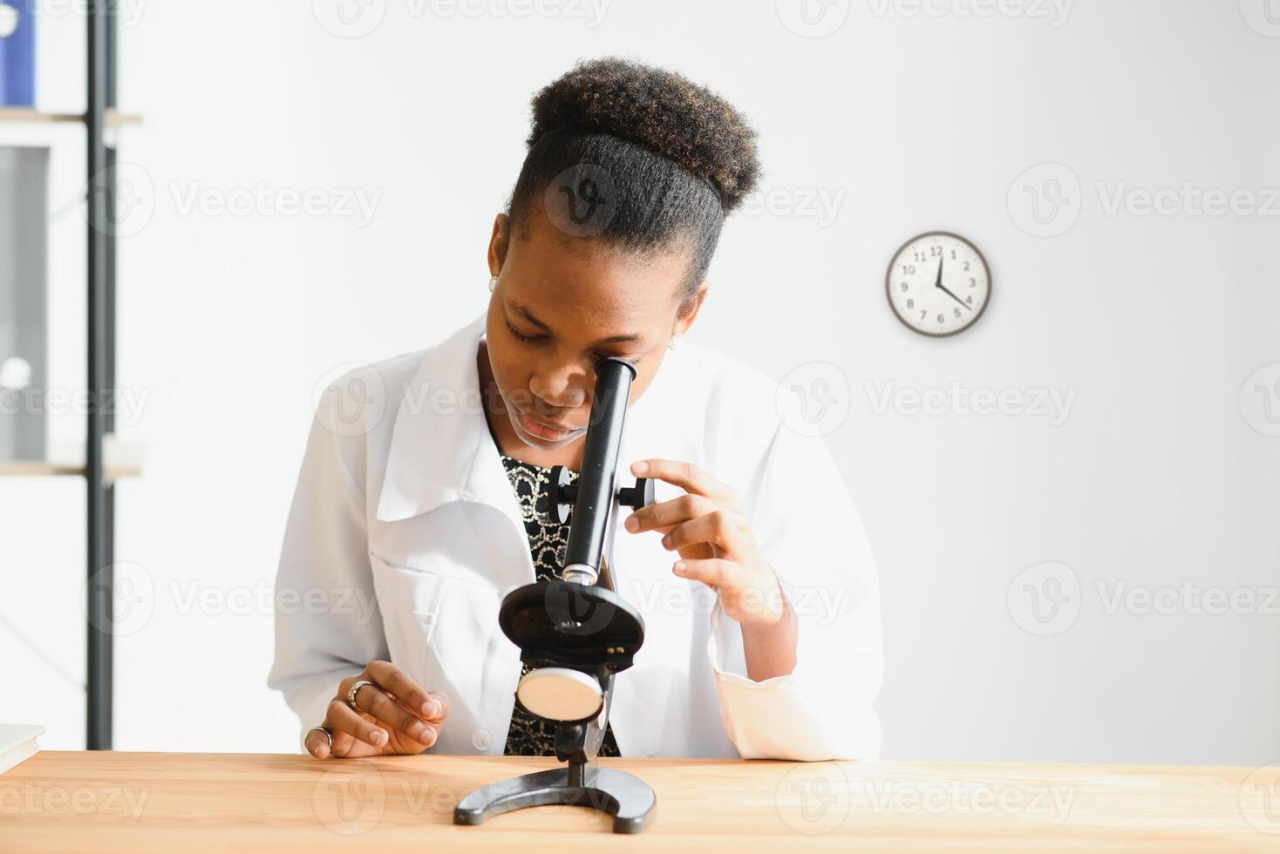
12:22
